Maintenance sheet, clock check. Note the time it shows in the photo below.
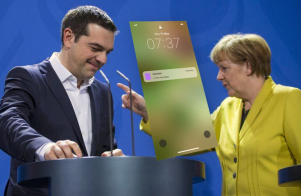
7:37
